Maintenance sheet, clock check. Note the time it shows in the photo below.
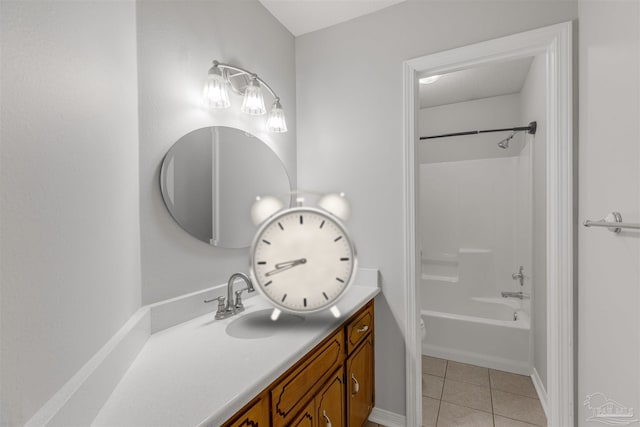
8:42
